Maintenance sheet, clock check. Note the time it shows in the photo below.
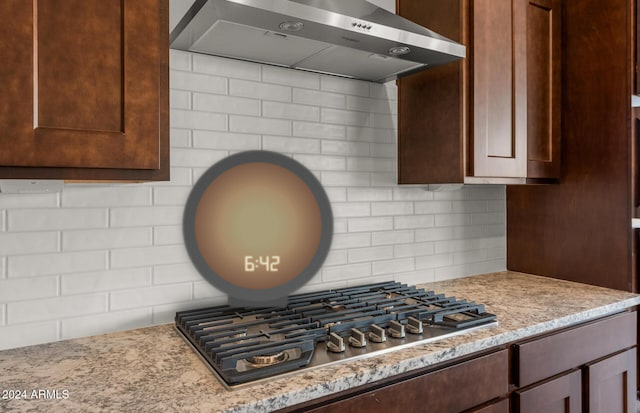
6:42
